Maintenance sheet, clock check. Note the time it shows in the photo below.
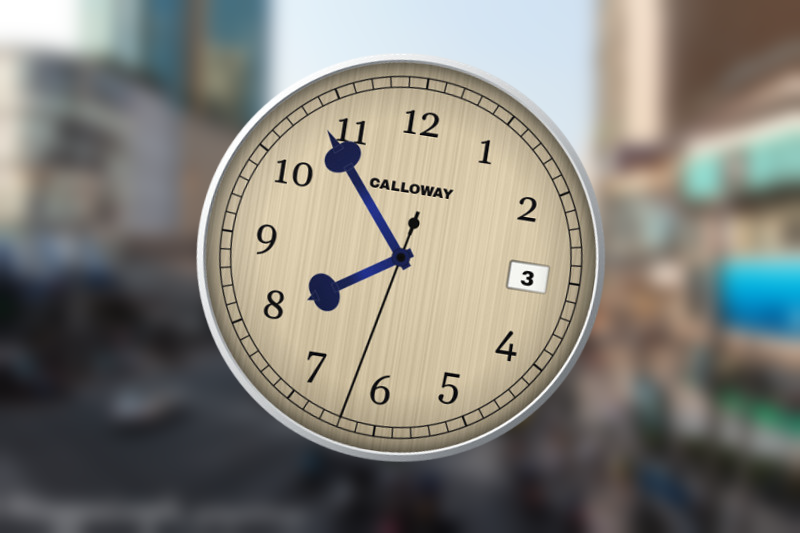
7:53:32
